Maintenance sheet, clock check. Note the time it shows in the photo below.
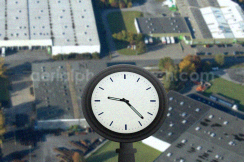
9:23
